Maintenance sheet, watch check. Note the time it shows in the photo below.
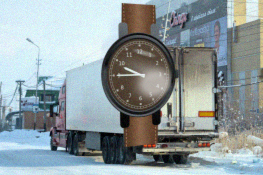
9:45
